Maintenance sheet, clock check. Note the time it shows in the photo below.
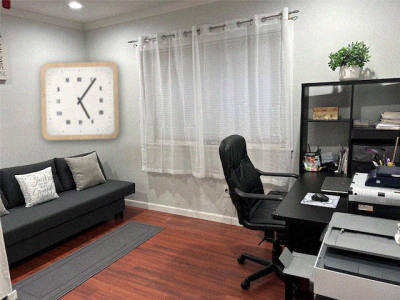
5:06
